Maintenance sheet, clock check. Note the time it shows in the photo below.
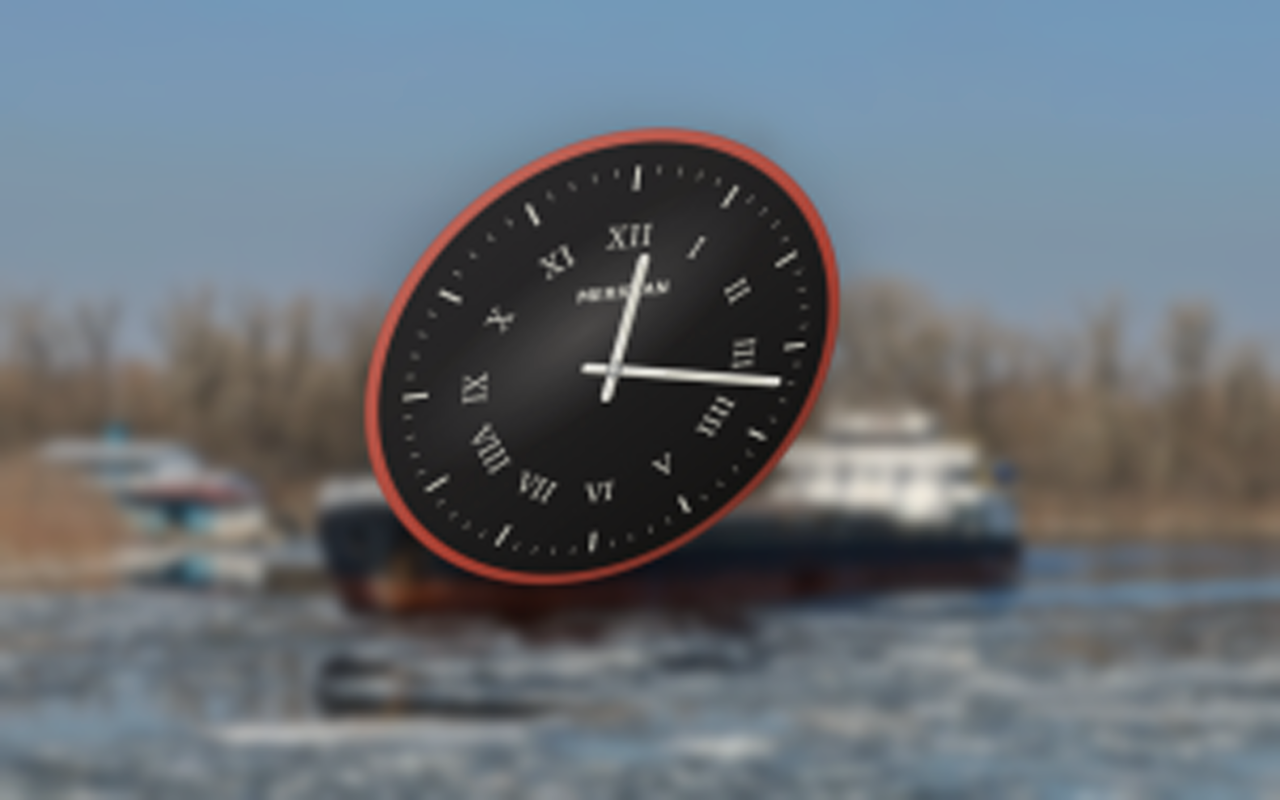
12:17
